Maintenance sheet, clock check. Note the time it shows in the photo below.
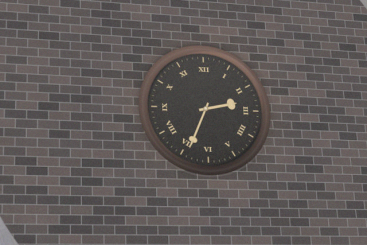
2:34
